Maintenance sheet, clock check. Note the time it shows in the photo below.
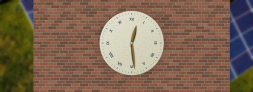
12:29
